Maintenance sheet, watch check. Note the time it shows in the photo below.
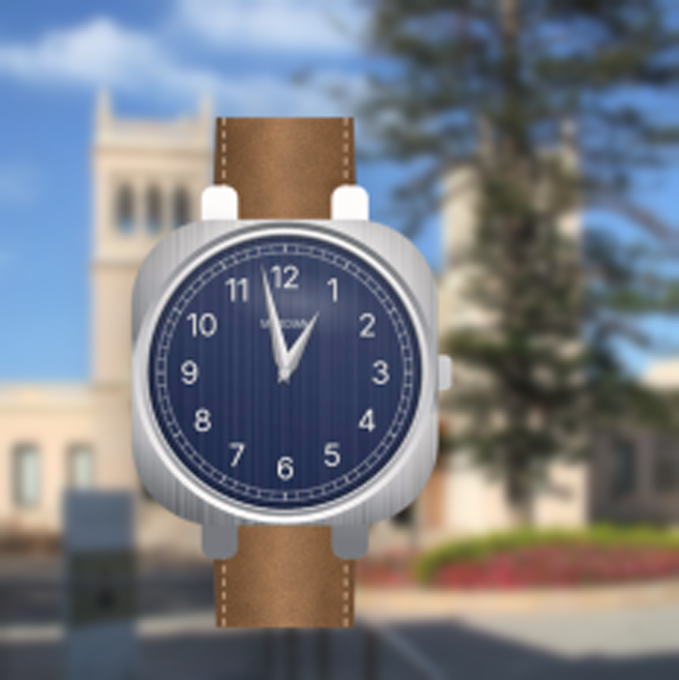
12:58
